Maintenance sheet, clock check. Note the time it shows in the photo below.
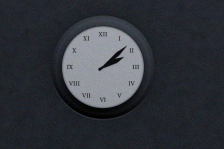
2:08
